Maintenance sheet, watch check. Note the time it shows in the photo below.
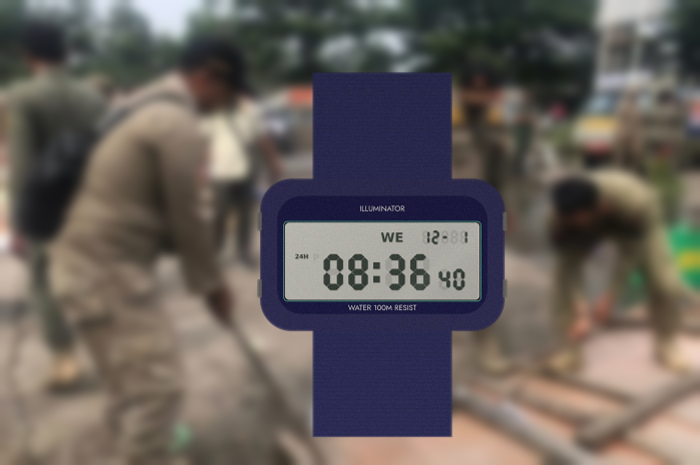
8:36:40
